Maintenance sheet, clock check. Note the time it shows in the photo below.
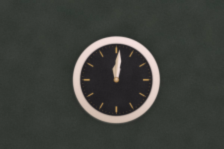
12:01
